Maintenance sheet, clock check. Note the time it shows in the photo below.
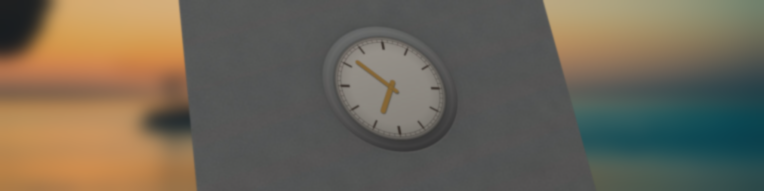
6:52
